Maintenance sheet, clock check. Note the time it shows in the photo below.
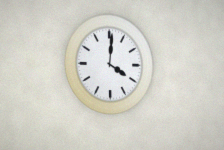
4:01
